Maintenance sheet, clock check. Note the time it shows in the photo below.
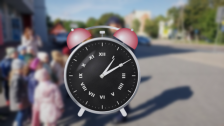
1:10
